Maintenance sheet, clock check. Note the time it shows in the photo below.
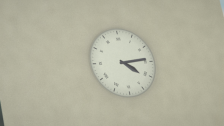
4:14
